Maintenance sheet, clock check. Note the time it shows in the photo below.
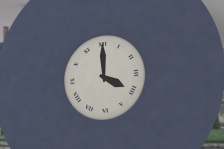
4:00
